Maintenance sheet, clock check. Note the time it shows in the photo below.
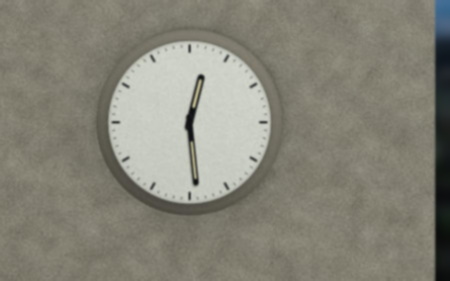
12:29
